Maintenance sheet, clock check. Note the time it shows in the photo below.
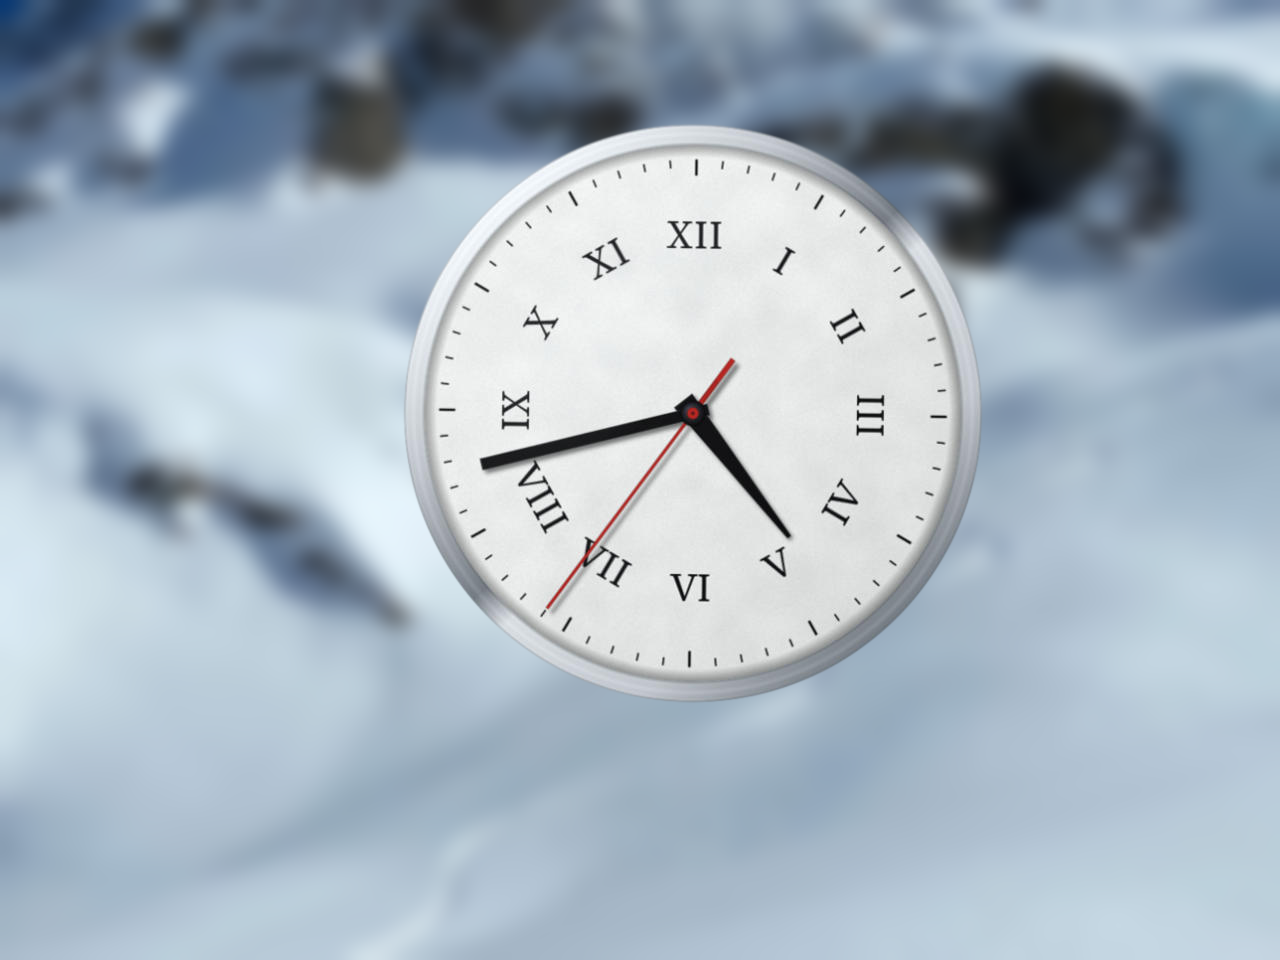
4:42:36
